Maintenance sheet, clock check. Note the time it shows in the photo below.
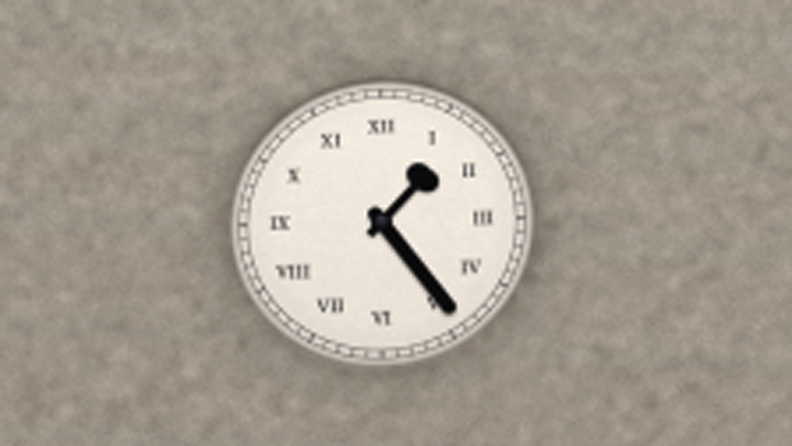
1:24
